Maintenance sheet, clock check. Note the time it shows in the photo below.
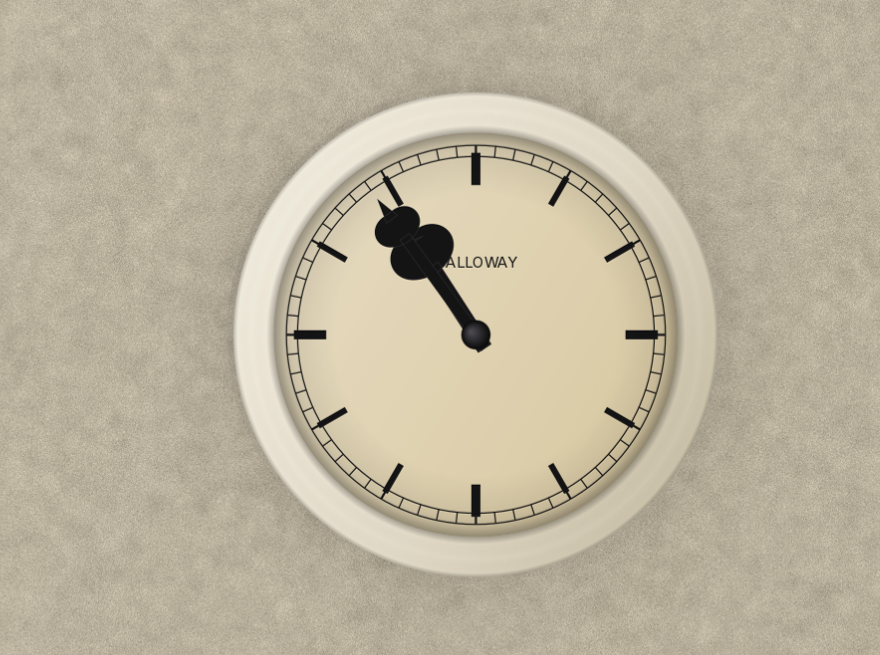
10:54
